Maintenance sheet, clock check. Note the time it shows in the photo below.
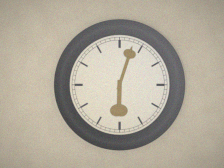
6:03
